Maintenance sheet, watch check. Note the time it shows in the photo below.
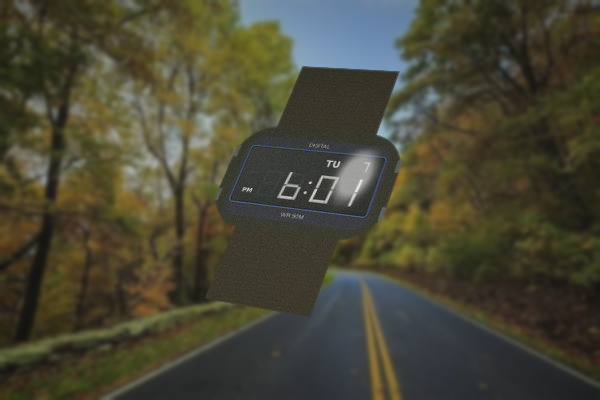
6:01
